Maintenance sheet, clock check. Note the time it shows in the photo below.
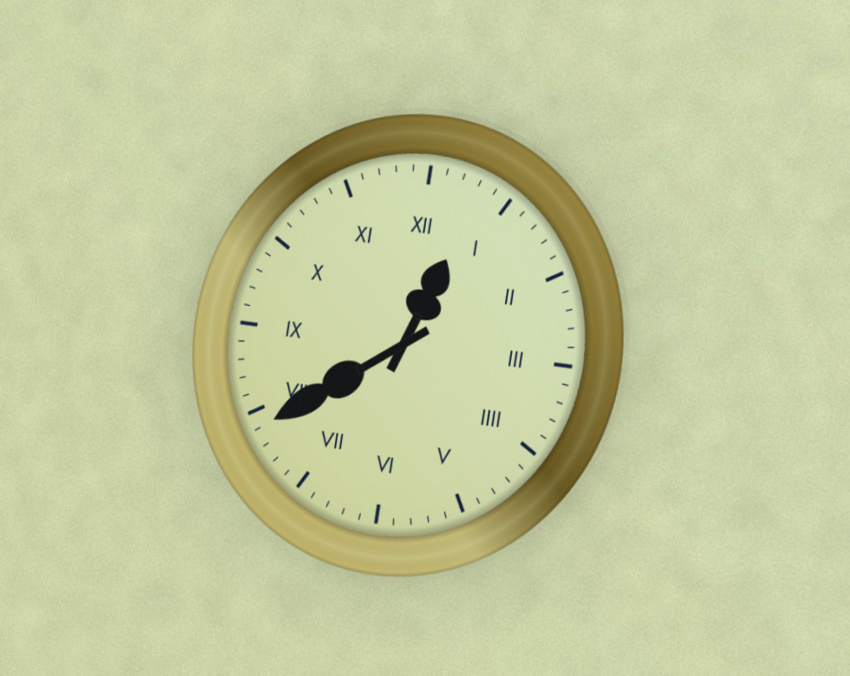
12:39
